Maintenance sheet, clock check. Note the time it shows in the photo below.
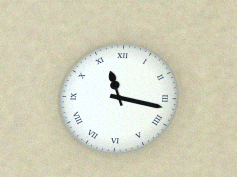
11:17
